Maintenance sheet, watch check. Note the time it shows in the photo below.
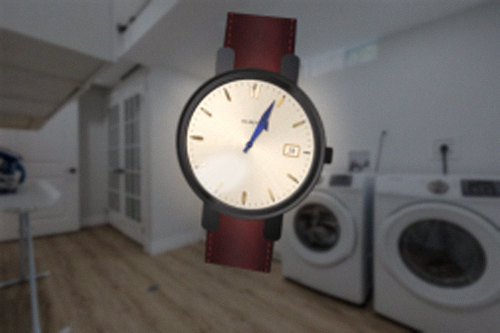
1:04
